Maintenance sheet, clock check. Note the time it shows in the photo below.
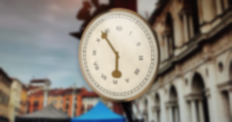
5:53
